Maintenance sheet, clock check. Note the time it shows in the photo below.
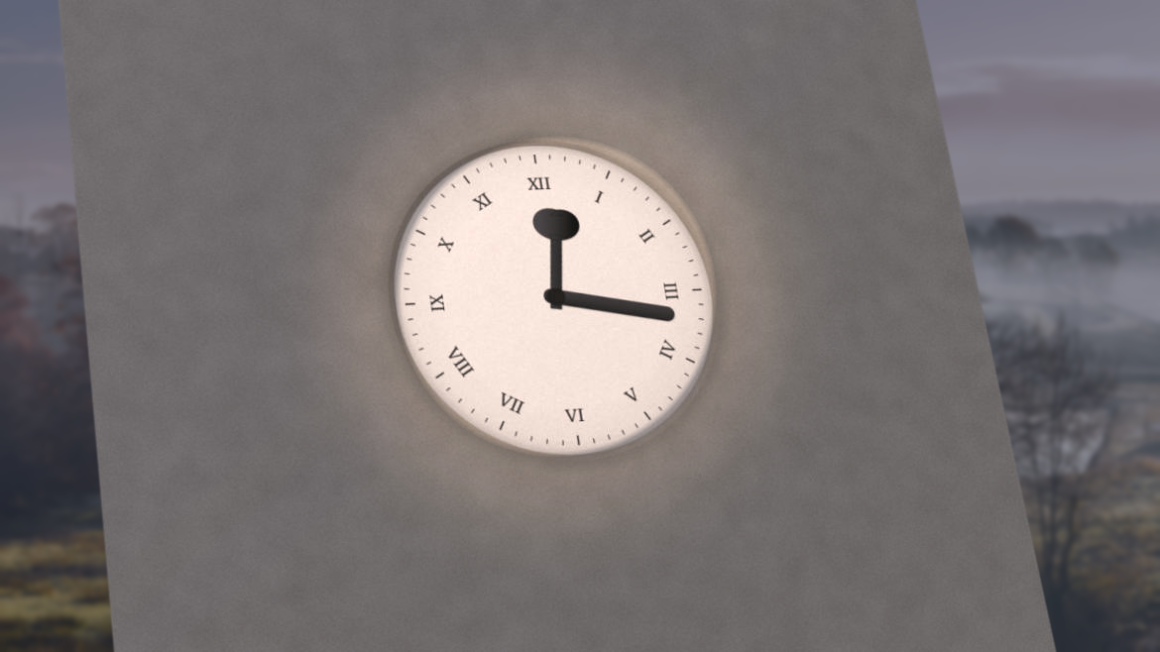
12:17
